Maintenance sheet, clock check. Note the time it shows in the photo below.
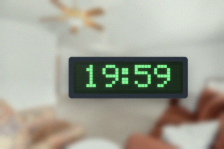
19:59
